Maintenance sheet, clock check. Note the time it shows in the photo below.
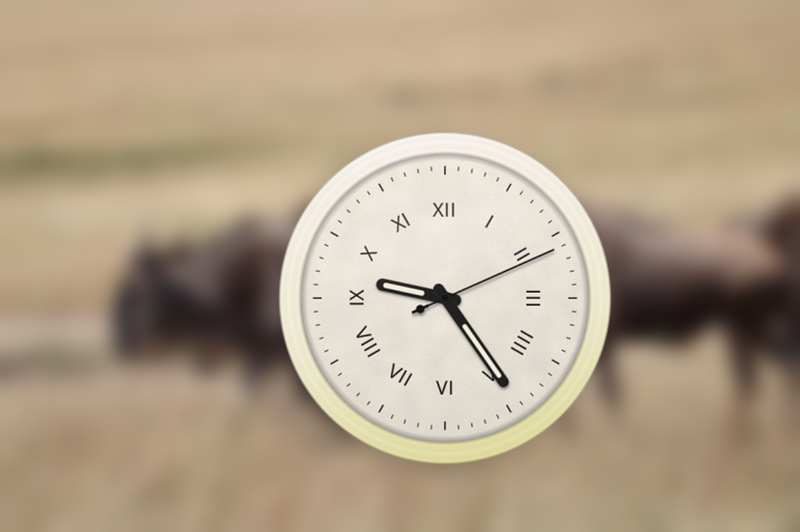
9:24:11
